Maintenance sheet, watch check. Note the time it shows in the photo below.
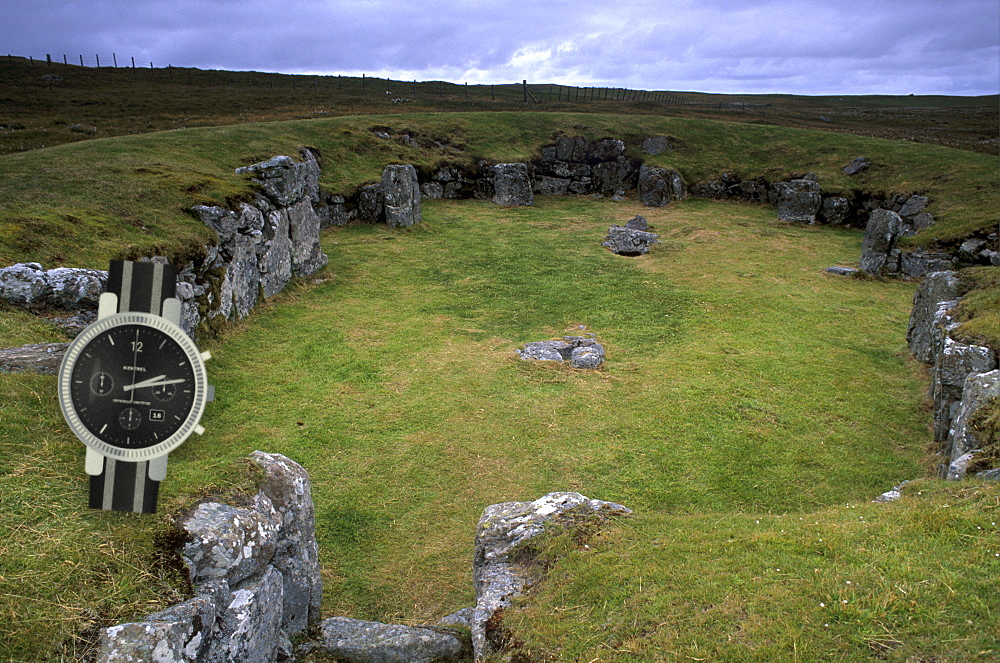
2:13
